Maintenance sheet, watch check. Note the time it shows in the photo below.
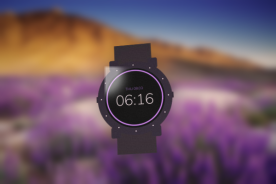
6:16
